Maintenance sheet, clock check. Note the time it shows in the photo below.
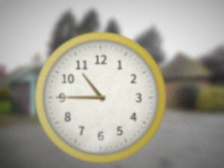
10:45
